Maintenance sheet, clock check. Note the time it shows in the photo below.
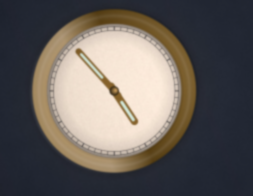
4:53
